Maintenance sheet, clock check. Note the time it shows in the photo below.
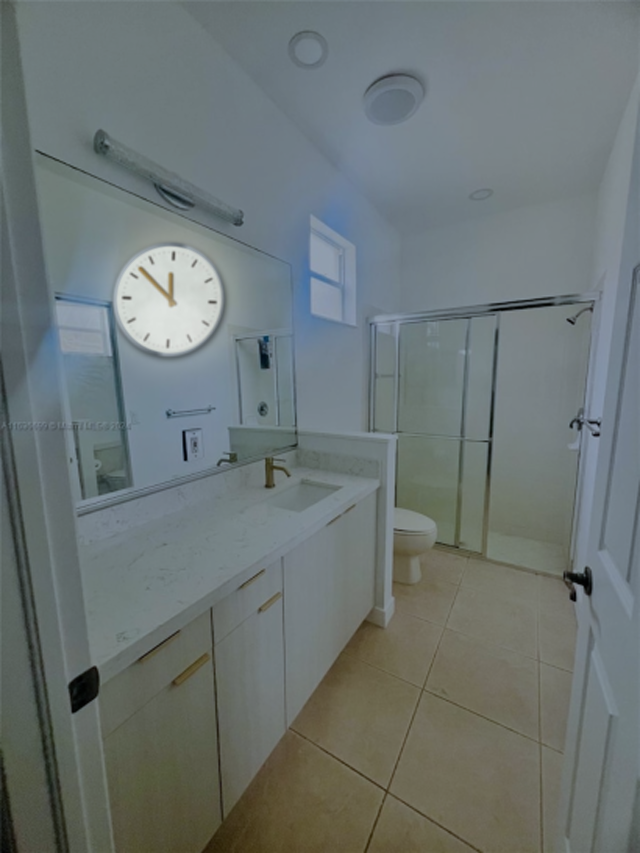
11:52
